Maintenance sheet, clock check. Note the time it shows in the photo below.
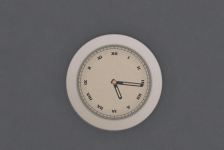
5:16
